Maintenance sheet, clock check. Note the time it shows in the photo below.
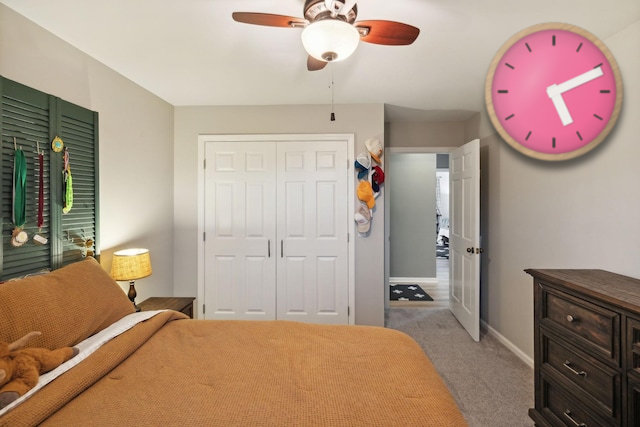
5:11
